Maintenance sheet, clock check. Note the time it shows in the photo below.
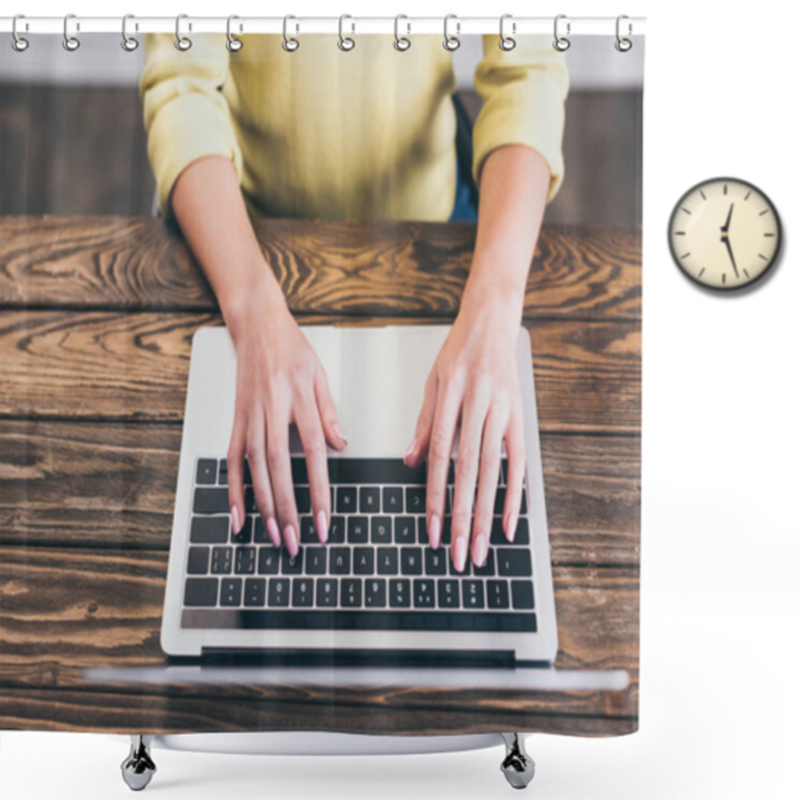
12:27
